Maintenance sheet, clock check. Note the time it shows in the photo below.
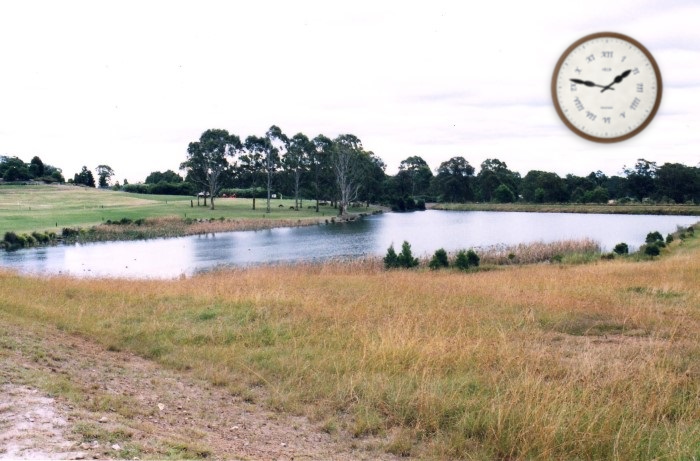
1:47
